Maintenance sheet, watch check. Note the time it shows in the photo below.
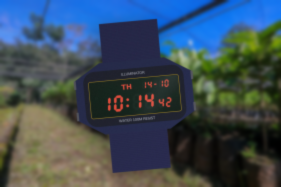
10:14:42
